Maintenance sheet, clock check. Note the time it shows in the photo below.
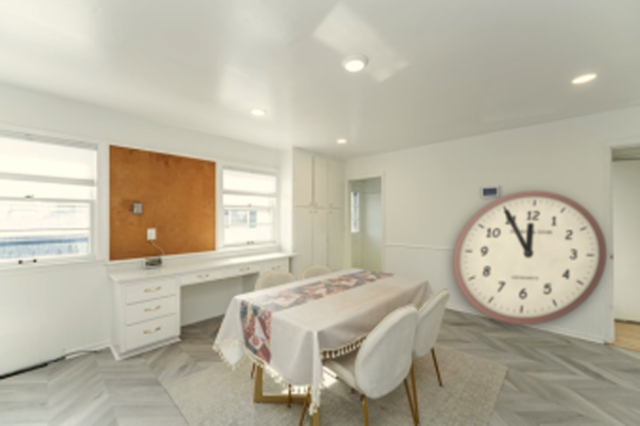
11:55
